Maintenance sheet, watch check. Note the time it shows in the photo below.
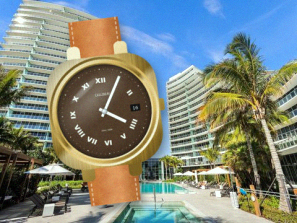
4:05
